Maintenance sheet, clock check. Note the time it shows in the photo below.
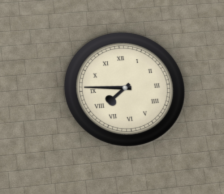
7:46
